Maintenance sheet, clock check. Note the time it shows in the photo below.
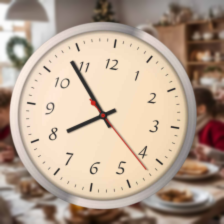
7:53:22
